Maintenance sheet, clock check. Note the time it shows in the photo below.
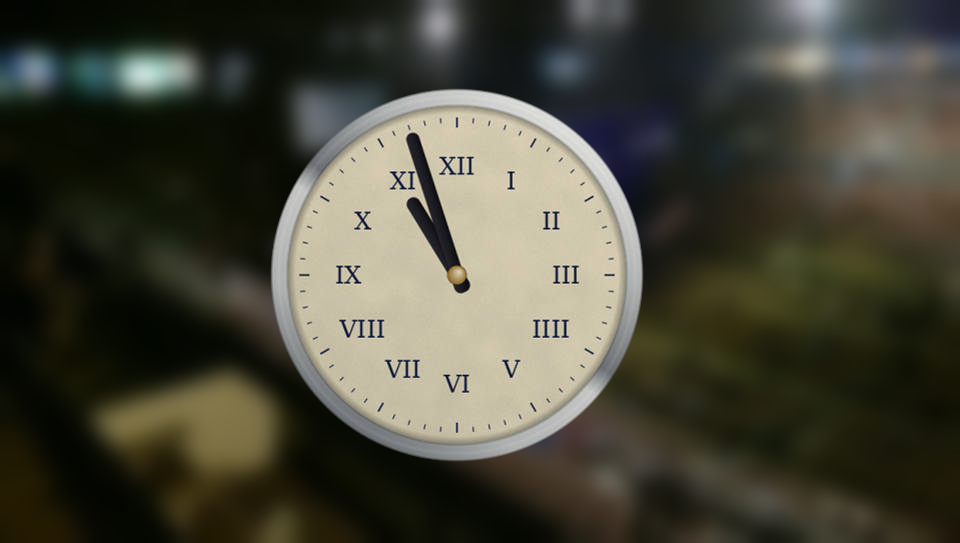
10:57
